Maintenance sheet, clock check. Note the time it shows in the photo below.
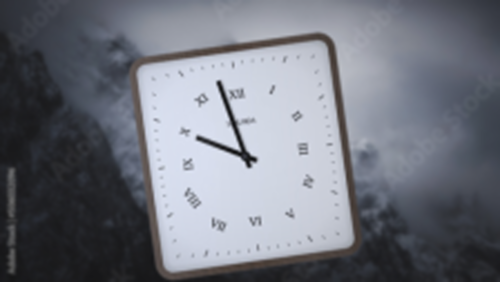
9:58
